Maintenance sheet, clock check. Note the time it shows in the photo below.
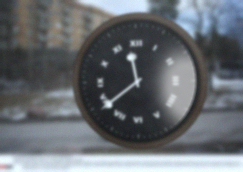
11:39
